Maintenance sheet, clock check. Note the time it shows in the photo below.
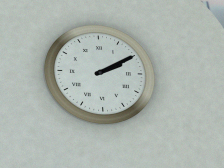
2:10
